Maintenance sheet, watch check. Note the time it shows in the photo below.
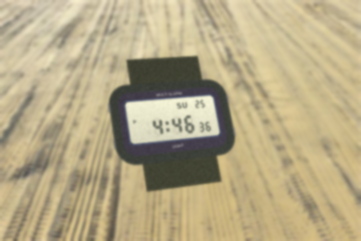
4:46
